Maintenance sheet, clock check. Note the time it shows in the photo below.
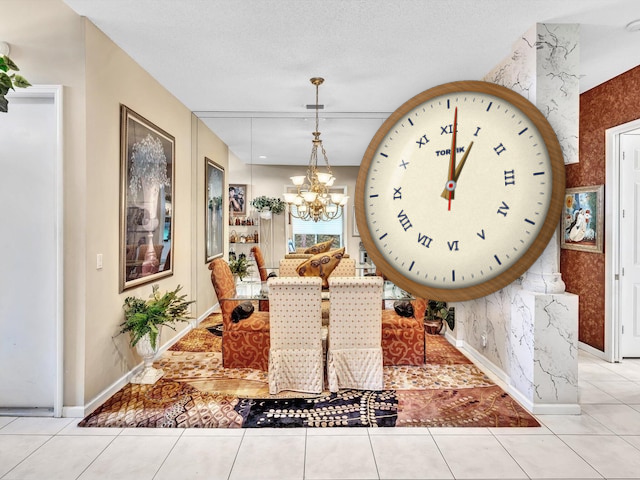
1:01:01
